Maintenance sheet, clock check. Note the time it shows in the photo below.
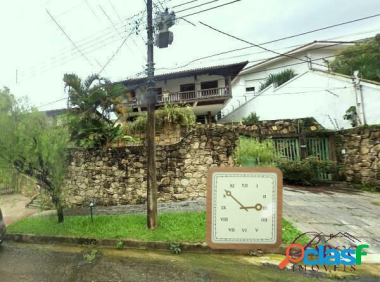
2:52
